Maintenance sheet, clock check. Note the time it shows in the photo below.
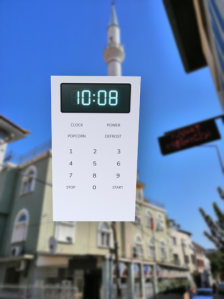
10:08
